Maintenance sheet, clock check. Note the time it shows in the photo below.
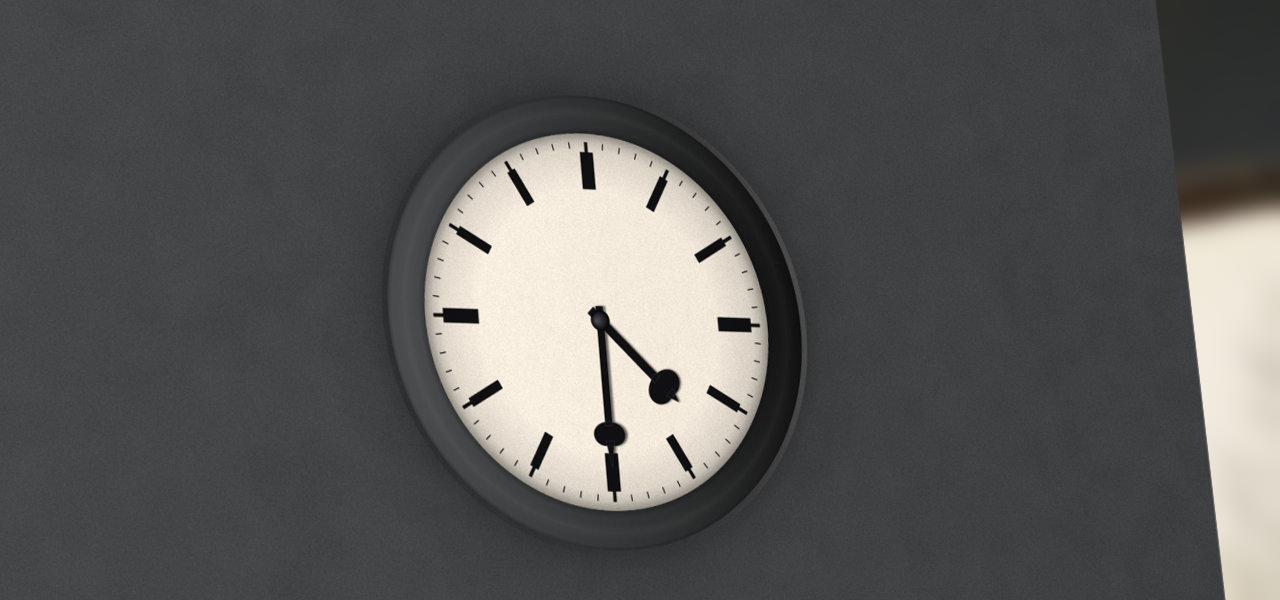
4:30
